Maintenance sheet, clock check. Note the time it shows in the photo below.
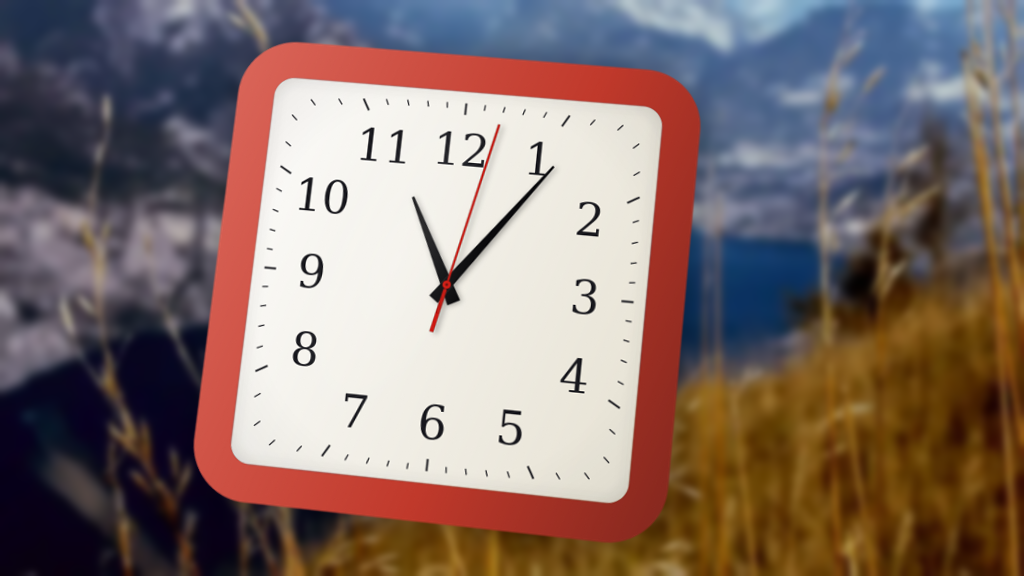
11:06:02
